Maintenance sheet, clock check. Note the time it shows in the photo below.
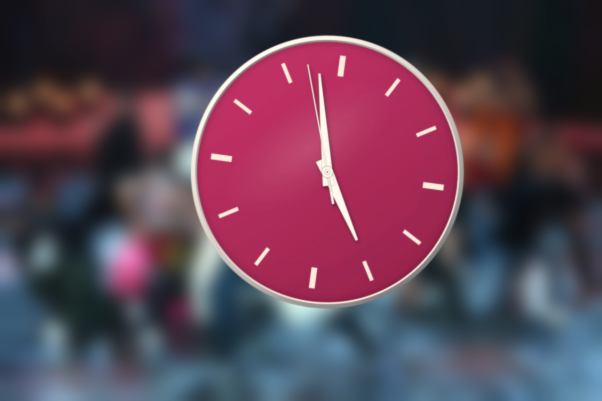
4:57:57
